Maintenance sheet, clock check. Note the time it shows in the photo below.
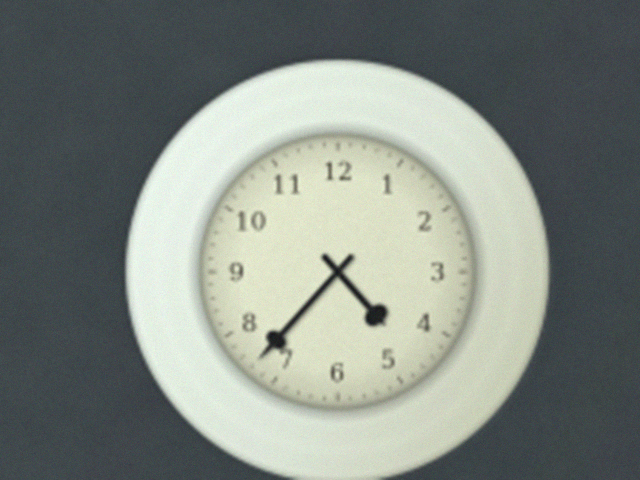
4:37
